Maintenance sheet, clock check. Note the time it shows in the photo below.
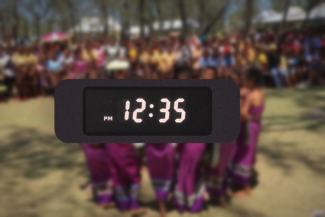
12:35
